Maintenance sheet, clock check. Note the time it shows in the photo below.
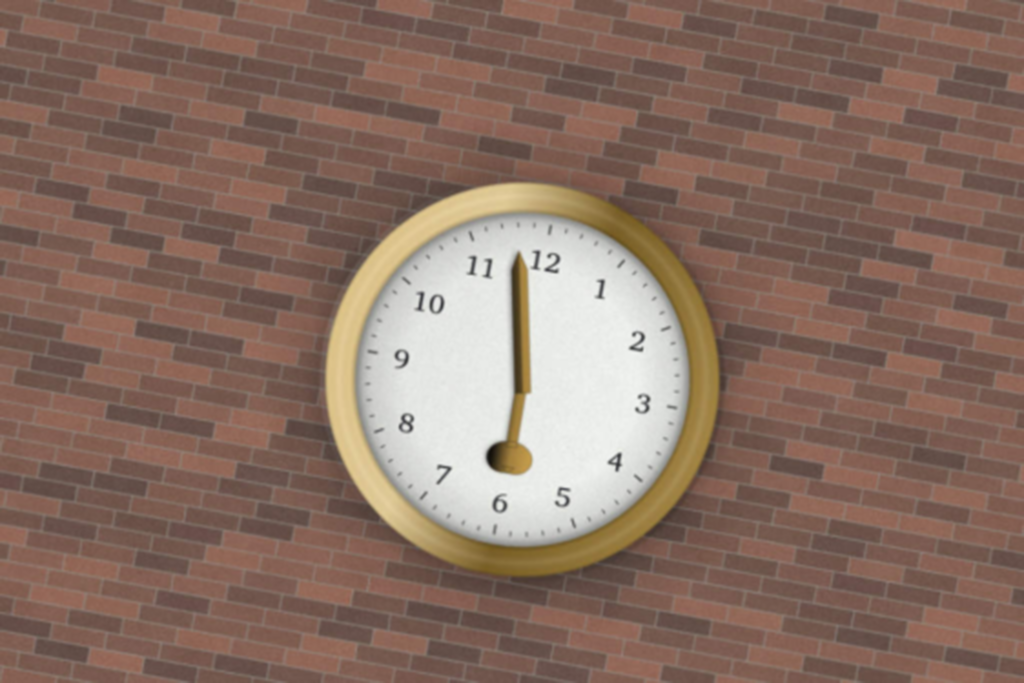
5:58
